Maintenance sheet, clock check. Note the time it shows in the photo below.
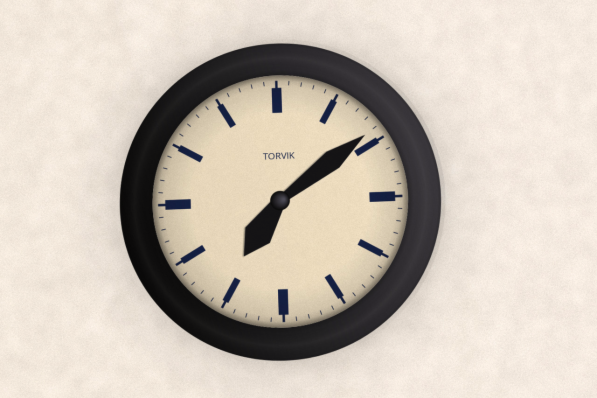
7:09
